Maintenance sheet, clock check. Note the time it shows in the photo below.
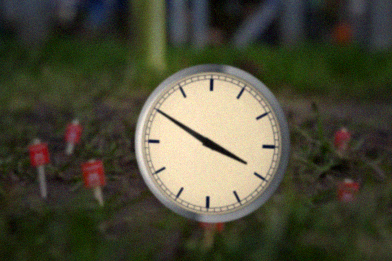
3:50
